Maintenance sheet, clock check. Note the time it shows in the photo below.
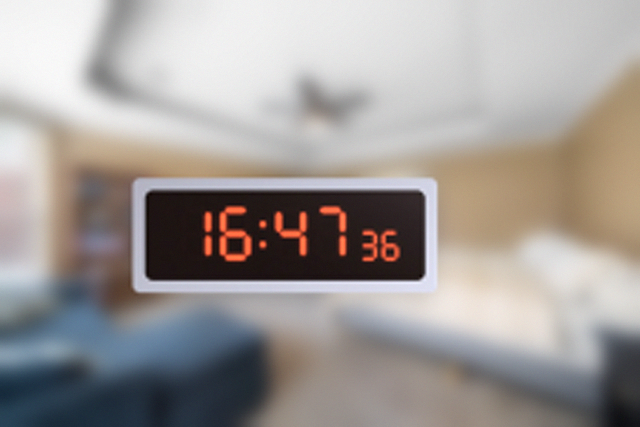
16:47:36
